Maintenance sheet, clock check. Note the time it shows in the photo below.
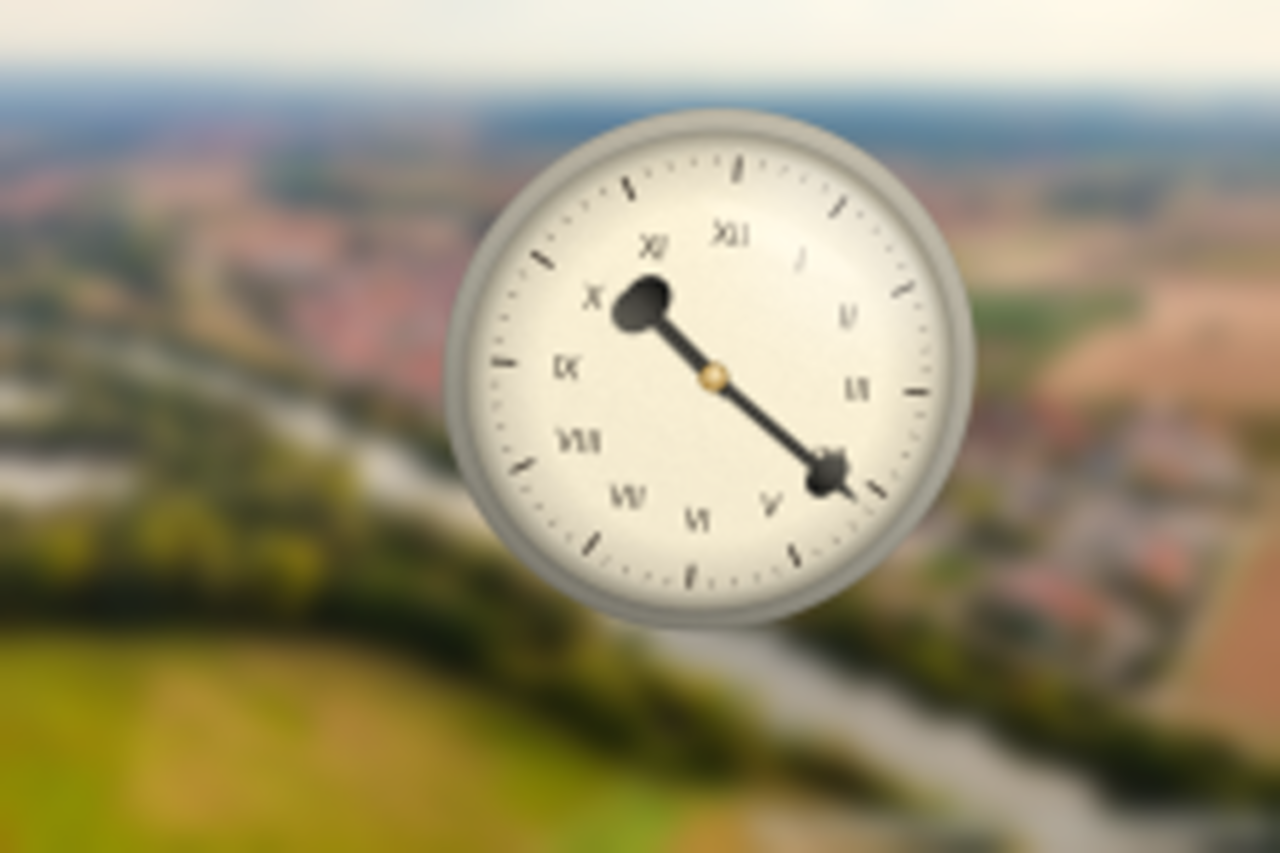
10:21
